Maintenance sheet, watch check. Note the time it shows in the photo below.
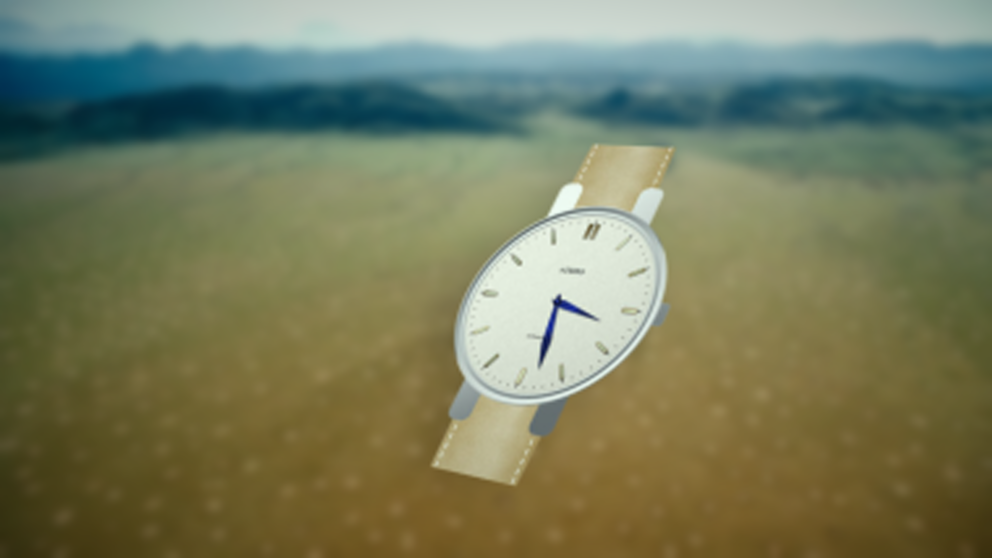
3:28
